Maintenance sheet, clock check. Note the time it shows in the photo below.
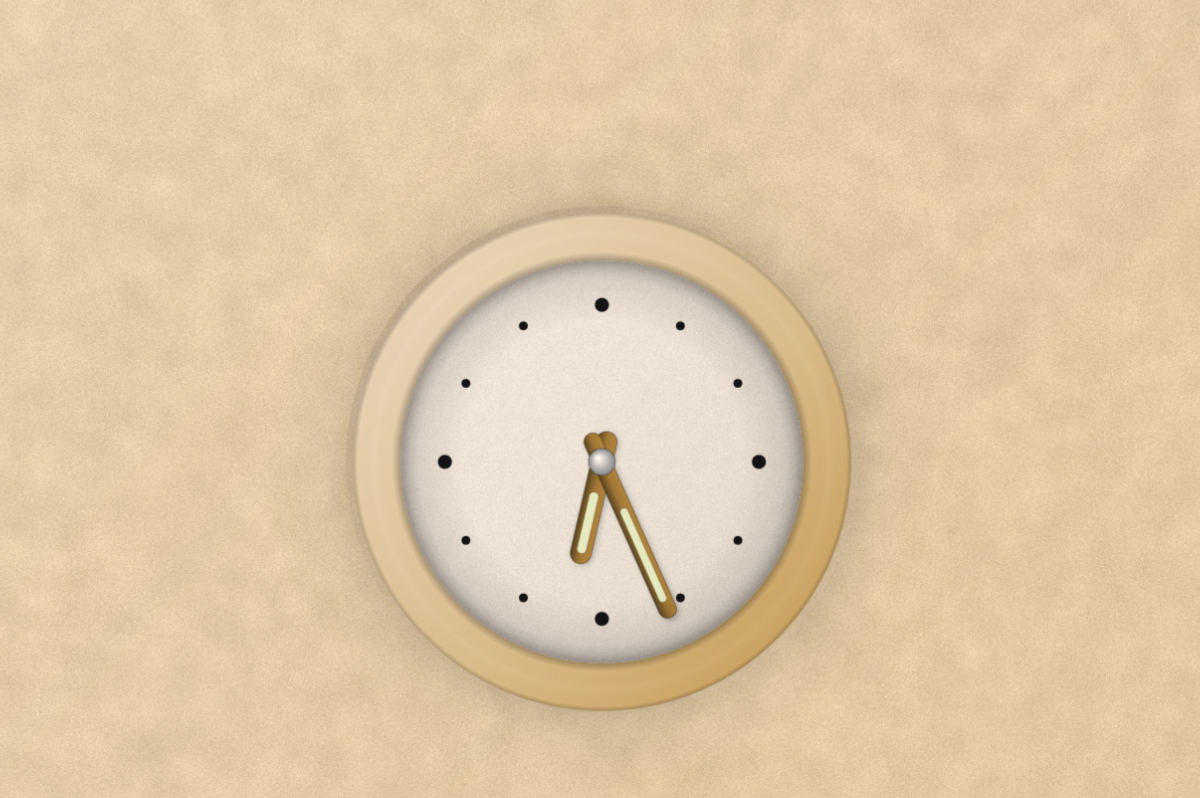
6:26
